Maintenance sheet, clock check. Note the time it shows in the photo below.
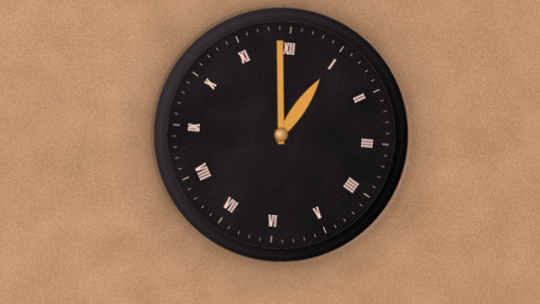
12:59
